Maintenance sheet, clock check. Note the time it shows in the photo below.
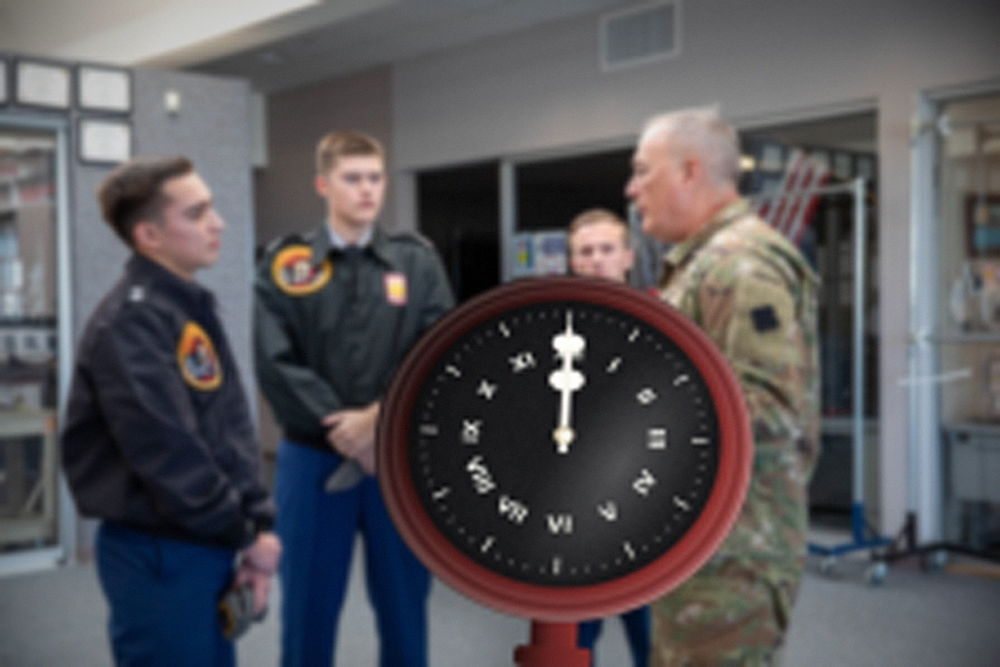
12:00
